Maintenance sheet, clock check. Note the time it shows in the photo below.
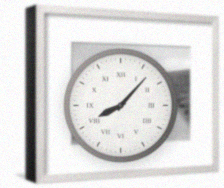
8:07
